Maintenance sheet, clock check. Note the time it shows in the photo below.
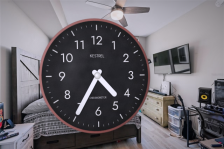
4:35
